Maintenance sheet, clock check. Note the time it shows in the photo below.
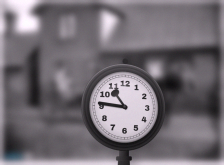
10:46
